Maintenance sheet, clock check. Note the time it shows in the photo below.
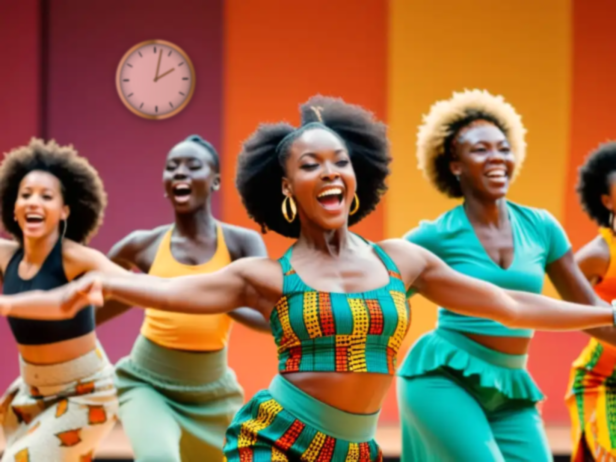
2:02
